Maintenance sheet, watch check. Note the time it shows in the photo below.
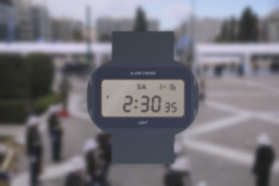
2:30:35
